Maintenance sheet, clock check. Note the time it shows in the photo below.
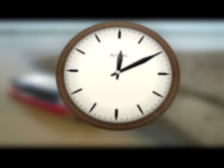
12:10
